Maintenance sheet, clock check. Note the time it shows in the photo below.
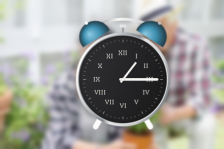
1:15
